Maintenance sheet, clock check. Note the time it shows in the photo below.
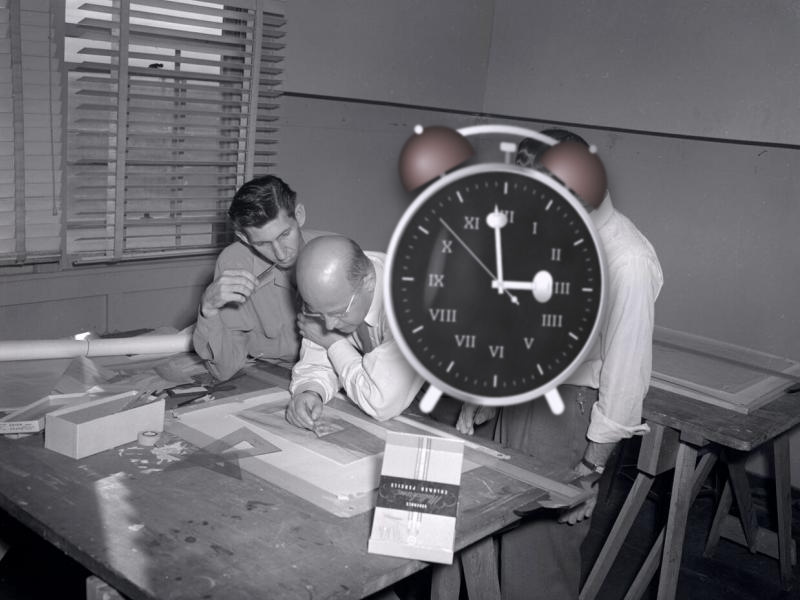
2:58:52
